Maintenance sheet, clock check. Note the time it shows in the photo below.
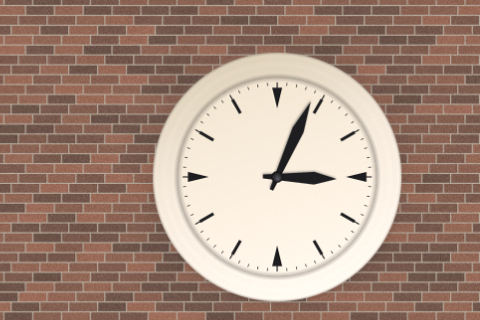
3:04
